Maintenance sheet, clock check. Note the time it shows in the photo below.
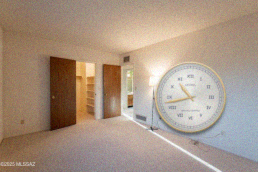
10:43
